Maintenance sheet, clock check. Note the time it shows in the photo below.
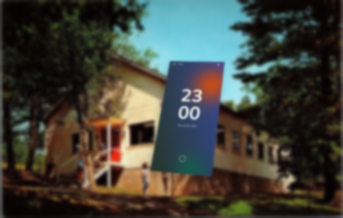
23:00
